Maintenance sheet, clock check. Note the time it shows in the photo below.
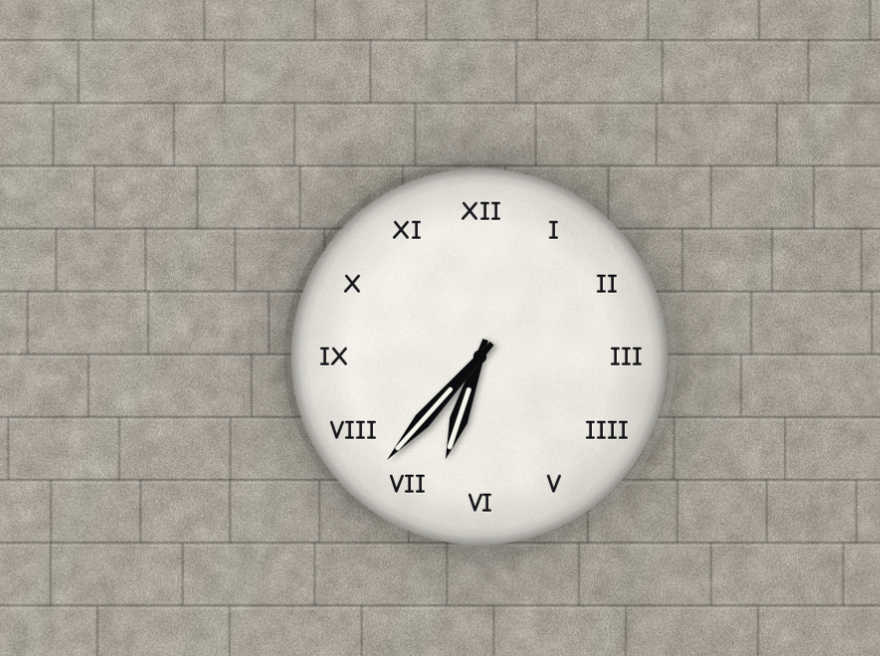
6:37
